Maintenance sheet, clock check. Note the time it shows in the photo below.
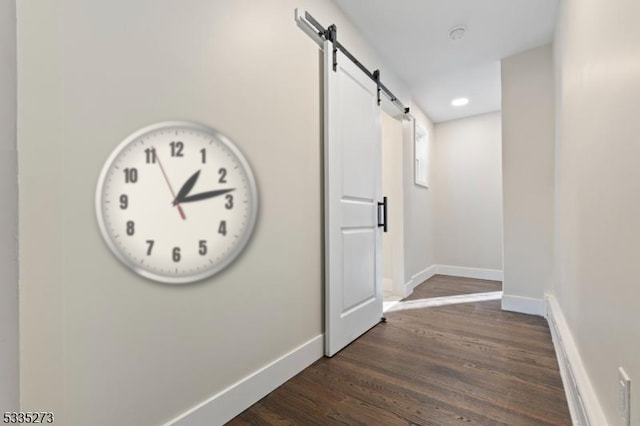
1:12:56
